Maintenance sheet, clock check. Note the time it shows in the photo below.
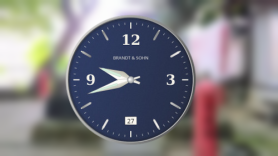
9:42
